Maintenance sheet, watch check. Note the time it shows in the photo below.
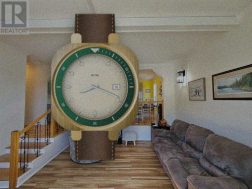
8:19
